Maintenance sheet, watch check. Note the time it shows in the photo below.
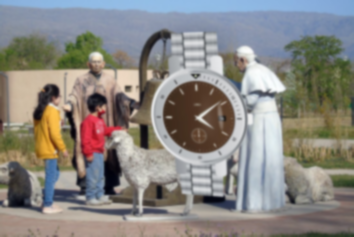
4:09
